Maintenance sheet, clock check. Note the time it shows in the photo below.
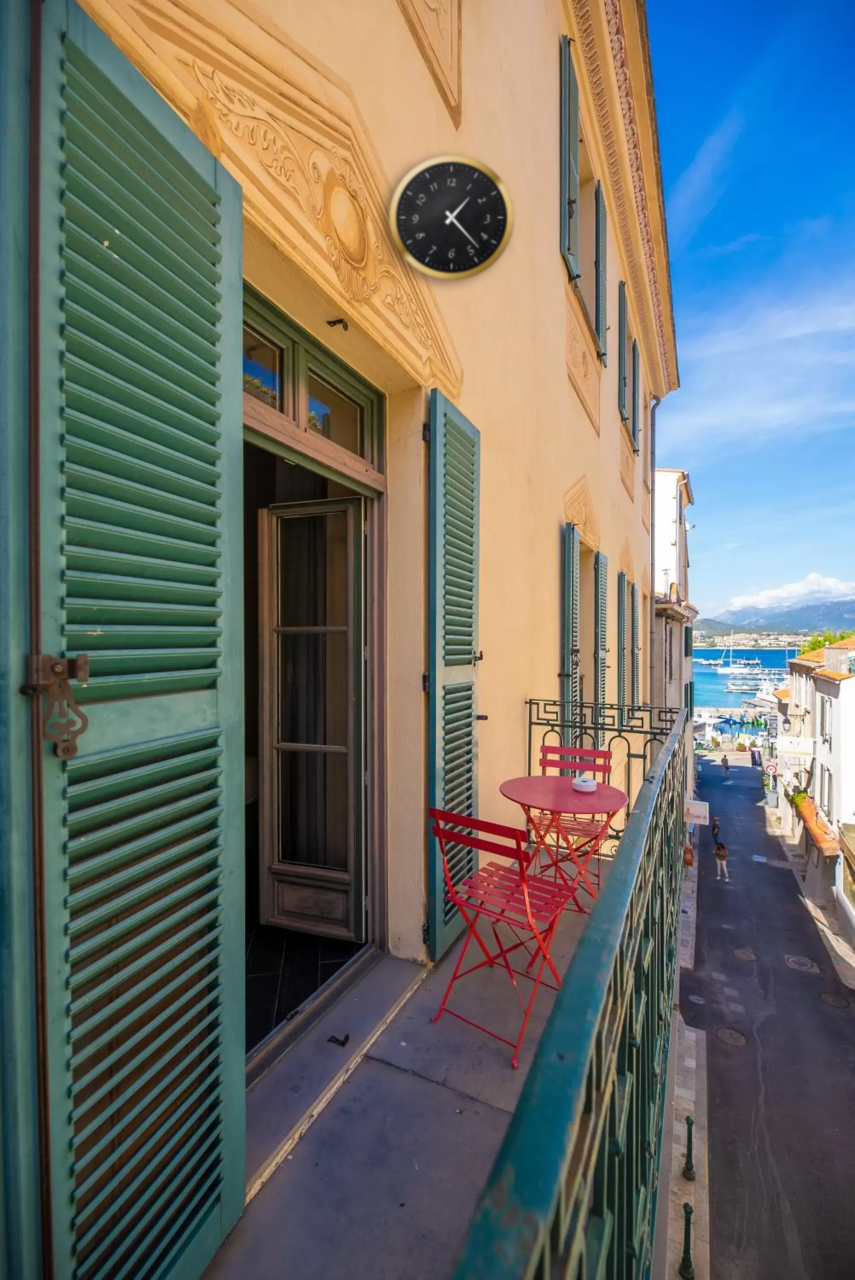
1:23
